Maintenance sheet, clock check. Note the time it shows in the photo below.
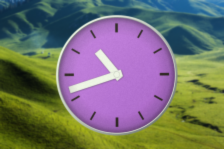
10:42
